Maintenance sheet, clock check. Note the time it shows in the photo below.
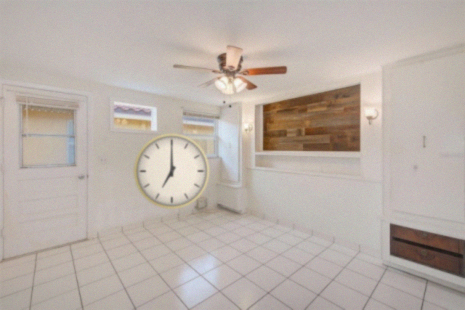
7:00
